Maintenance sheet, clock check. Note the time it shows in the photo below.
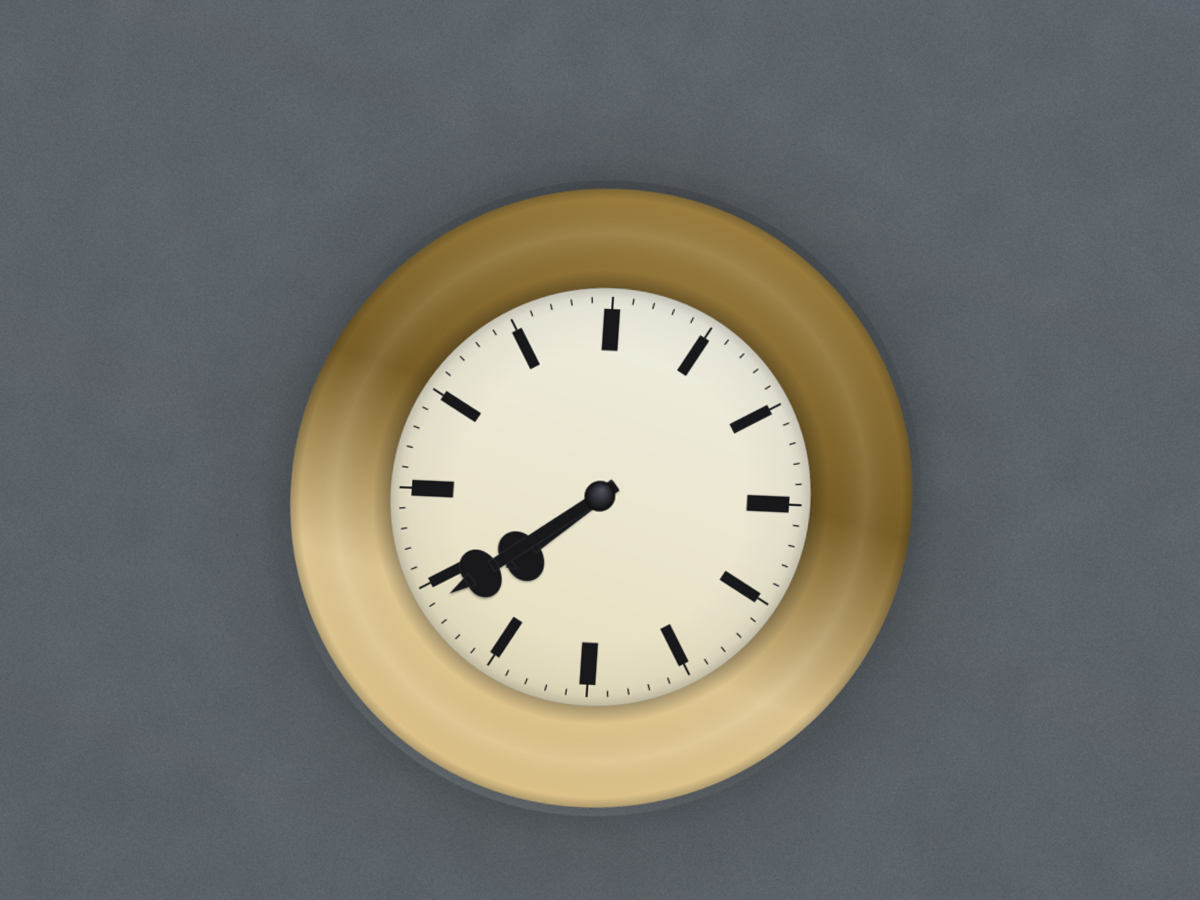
7:39
